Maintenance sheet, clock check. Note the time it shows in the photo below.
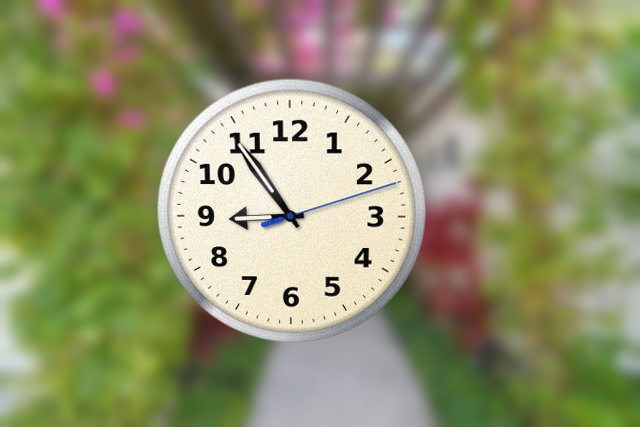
8:54:12
